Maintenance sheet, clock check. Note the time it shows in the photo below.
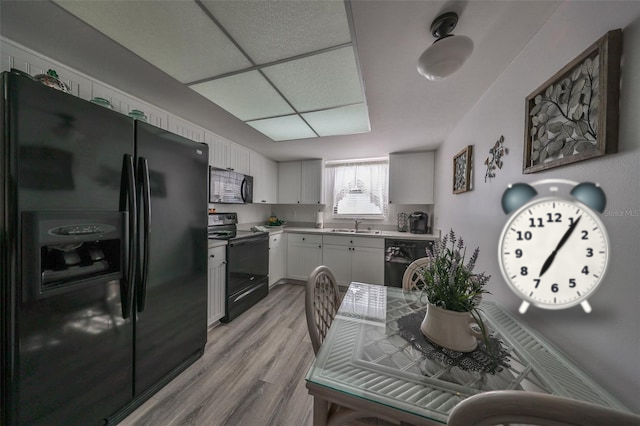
7:06
